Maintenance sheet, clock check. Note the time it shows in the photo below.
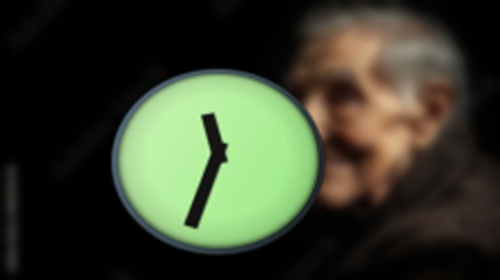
11:33
